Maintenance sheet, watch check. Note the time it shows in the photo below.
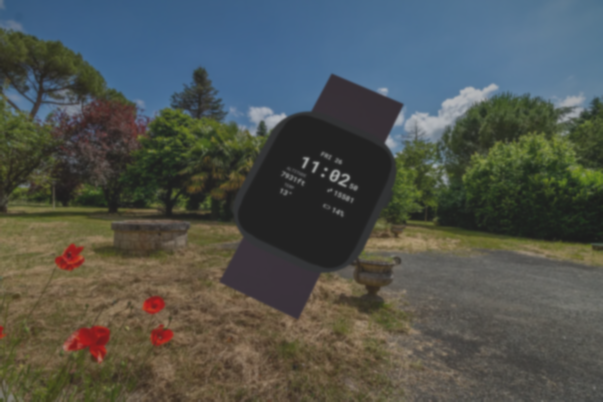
11:02
